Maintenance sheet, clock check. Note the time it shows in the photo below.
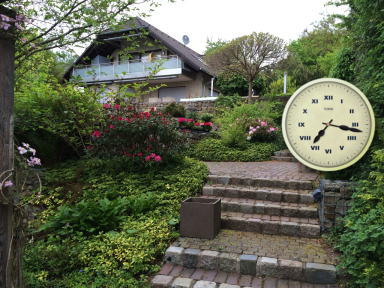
7:17
